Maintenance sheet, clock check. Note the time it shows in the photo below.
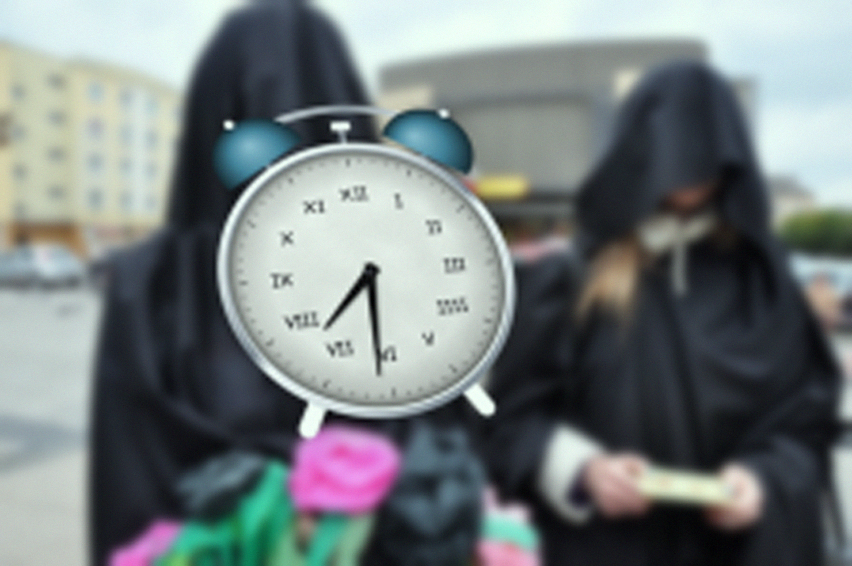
7:31
